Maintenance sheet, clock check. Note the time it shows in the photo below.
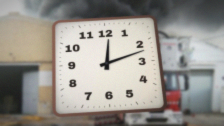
12:12
